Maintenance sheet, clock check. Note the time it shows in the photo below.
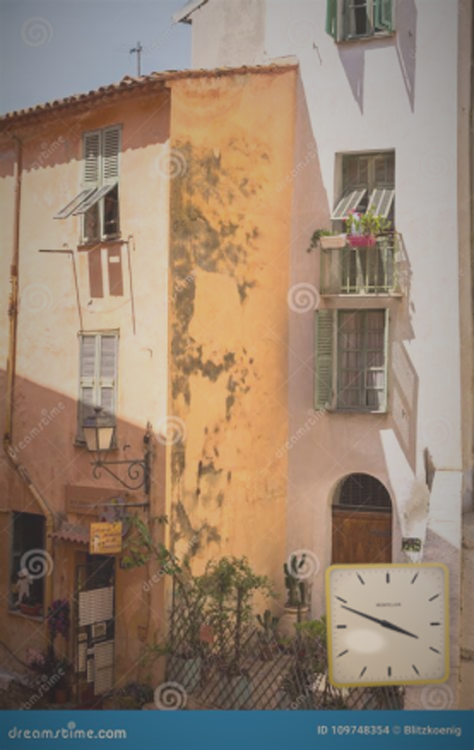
3:49
